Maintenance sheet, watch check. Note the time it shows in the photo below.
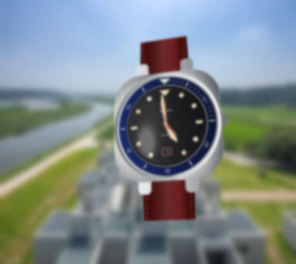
4:59
